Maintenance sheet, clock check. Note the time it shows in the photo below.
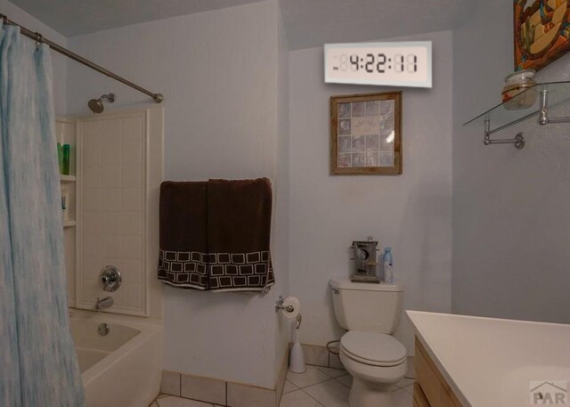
4:22:11
